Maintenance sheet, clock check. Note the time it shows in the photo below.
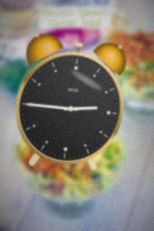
2:45
